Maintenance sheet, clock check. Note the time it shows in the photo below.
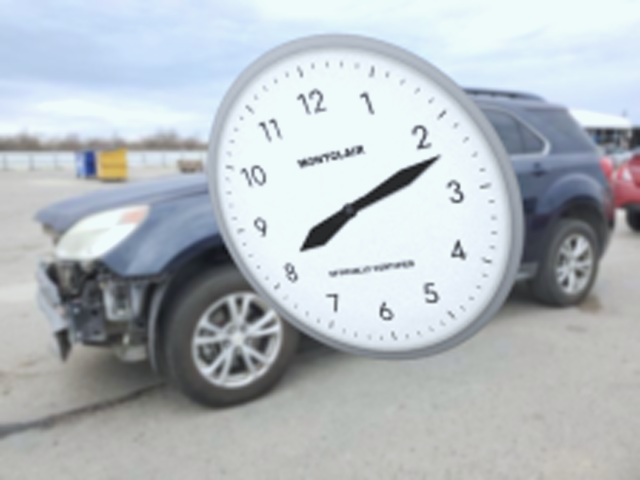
8:12
